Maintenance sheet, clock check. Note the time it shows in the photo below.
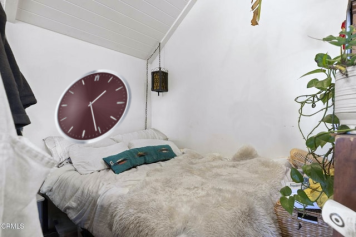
1:26
